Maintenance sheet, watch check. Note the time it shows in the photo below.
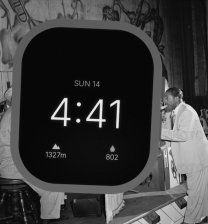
4:41
